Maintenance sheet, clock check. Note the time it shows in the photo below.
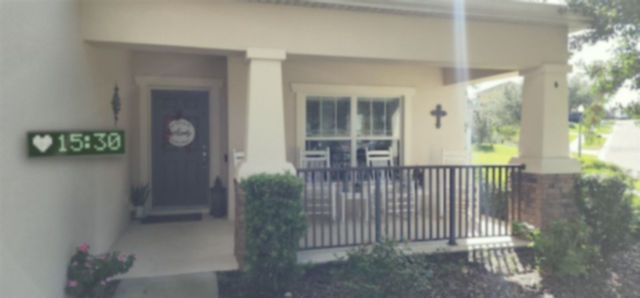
15:30
